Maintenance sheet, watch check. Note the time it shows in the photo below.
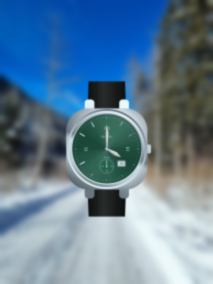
4:00
